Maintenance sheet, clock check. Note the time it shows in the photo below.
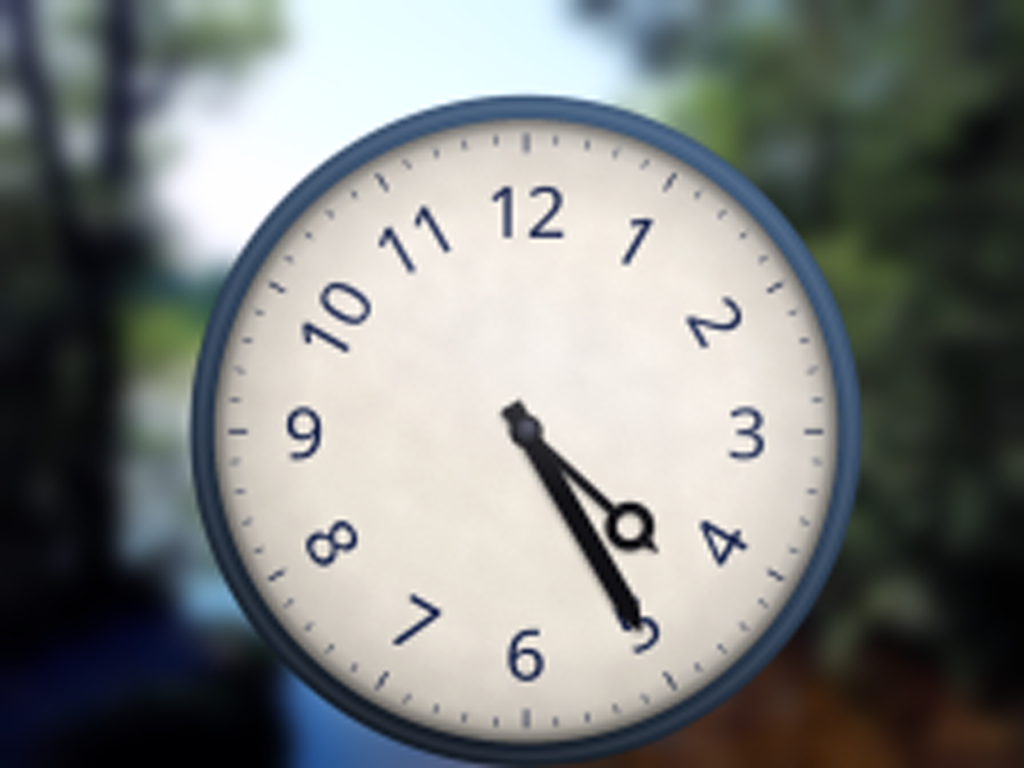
4:25
